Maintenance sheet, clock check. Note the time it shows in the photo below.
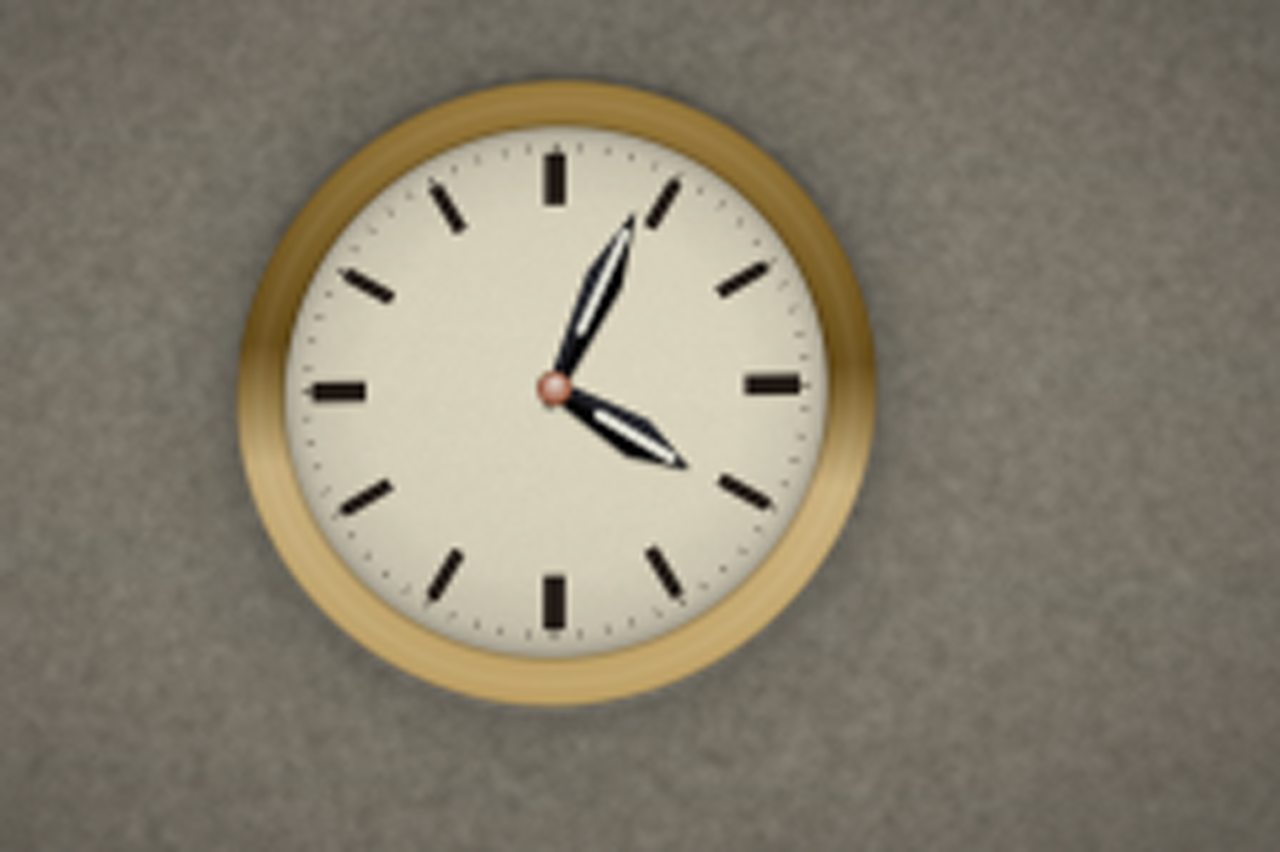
4:04
